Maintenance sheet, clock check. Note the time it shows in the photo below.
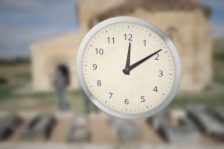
12:09
